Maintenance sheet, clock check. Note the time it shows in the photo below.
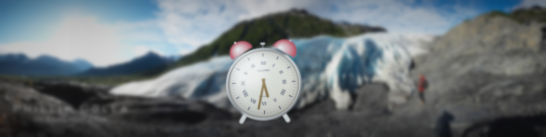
5:32
